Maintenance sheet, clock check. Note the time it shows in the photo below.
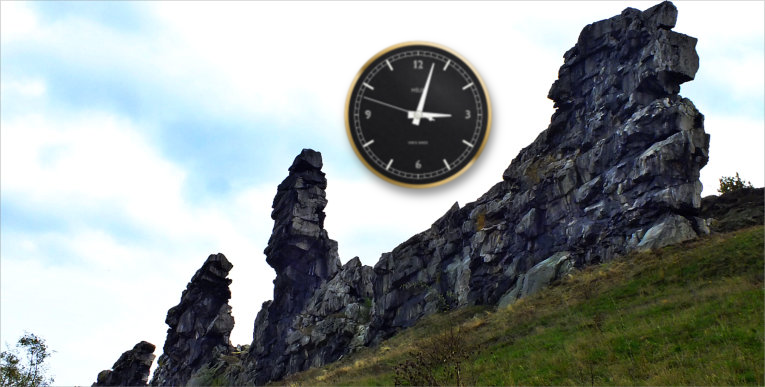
3:02:48
